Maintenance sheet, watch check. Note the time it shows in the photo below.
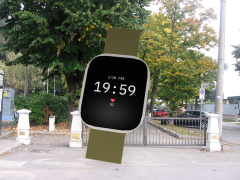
19:59
